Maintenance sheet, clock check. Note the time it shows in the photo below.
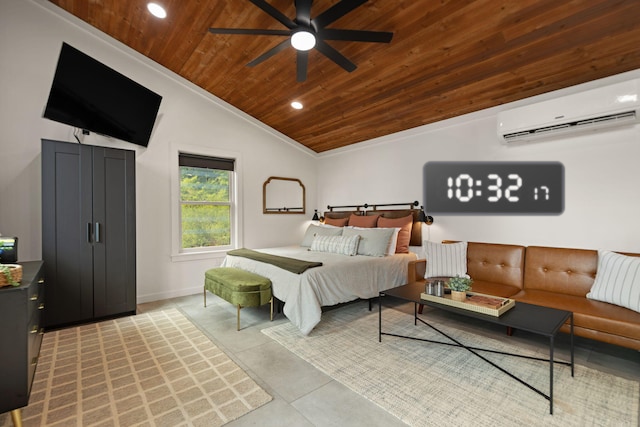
10:32:17
